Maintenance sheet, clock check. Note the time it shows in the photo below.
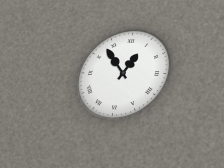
12:53
